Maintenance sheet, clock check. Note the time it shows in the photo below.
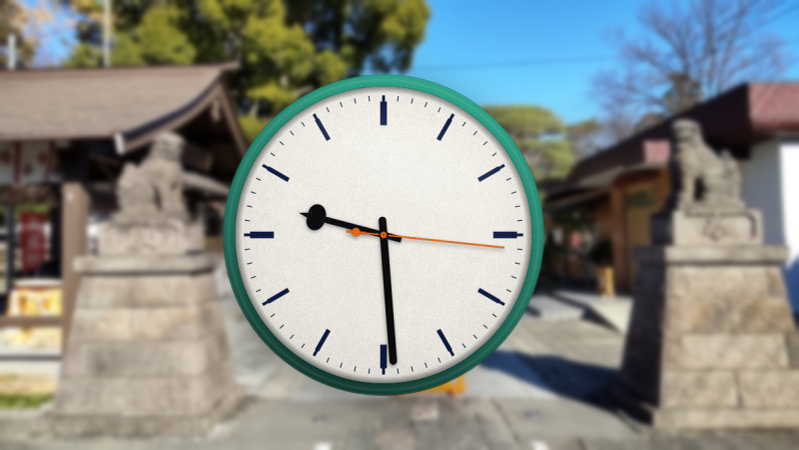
9:29:16
